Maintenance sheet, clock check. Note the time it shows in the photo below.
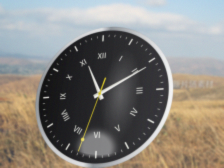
11:10:33
